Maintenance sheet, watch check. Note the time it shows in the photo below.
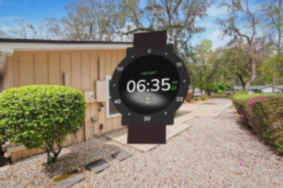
6:35
